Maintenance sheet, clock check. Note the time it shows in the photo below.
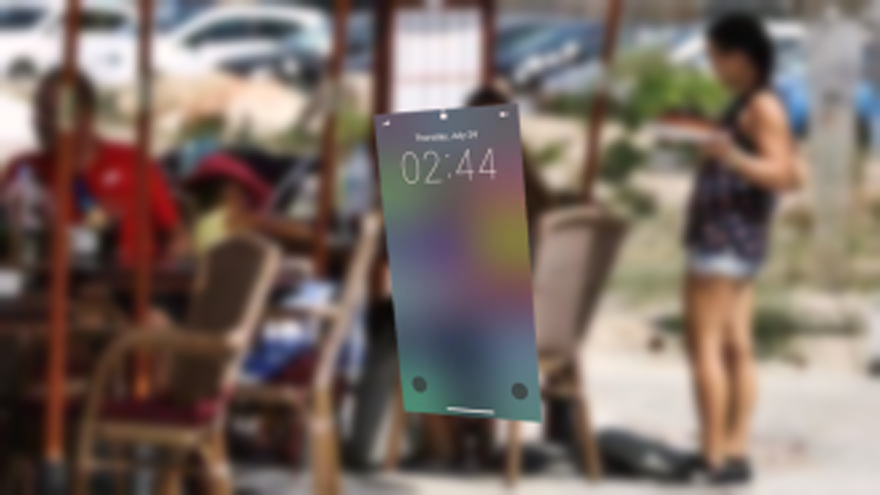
2:44
